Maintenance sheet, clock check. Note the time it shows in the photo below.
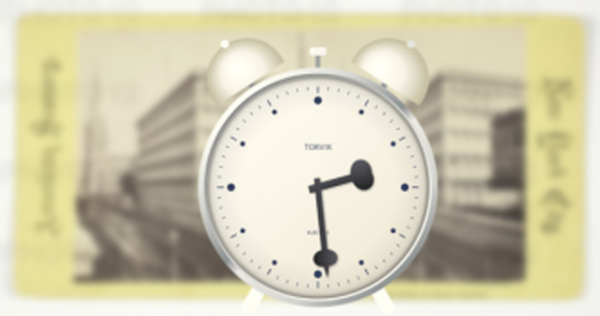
2:29
